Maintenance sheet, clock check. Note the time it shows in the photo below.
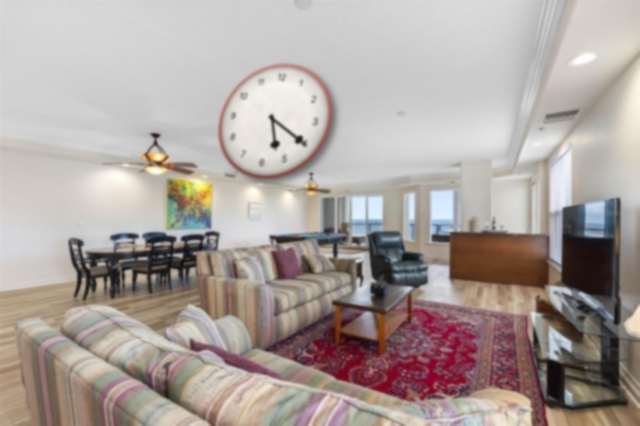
5:20
